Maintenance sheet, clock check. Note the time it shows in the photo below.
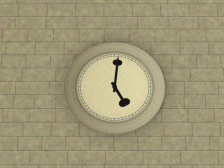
5:01
